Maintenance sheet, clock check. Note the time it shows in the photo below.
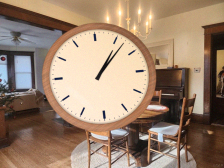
1:07
